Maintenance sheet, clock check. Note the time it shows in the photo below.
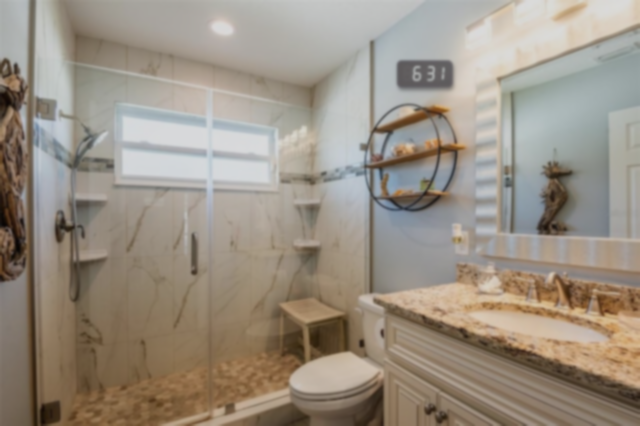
6:31
